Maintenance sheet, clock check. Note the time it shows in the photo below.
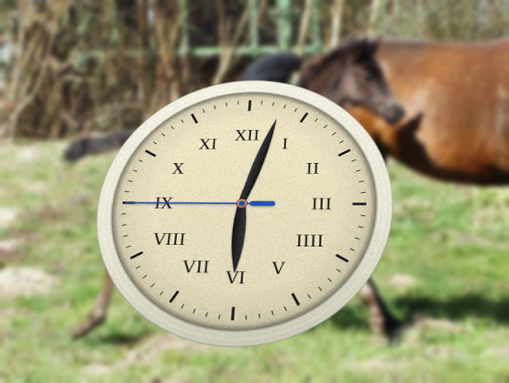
6:02:45
